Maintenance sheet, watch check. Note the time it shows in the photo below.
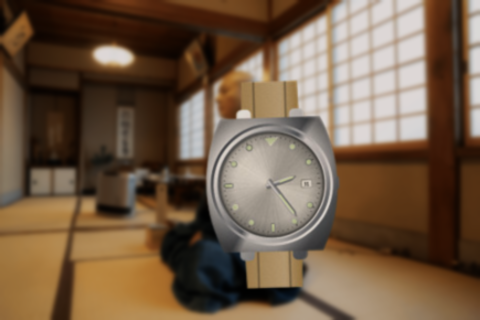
2:24
